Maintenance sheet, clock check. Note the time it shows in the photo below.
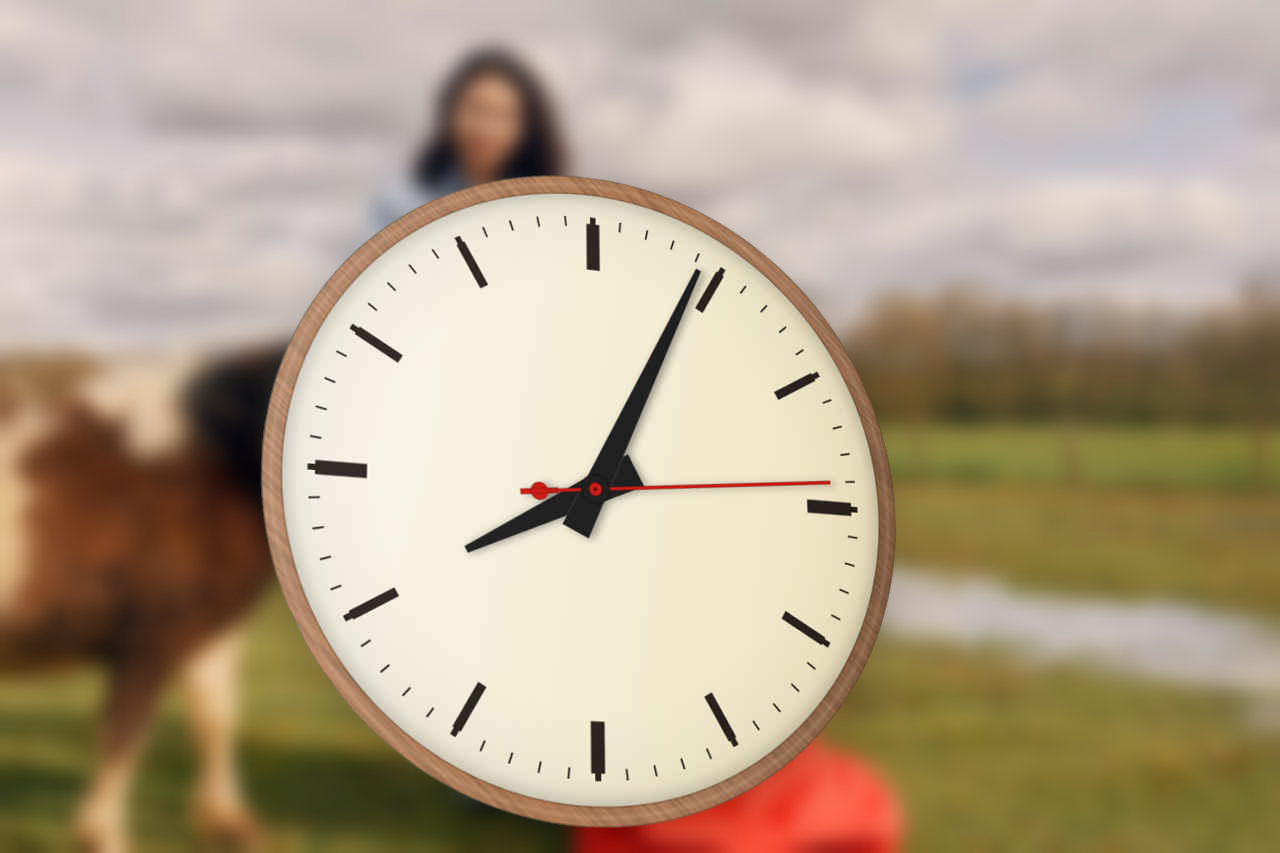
8:04:14
